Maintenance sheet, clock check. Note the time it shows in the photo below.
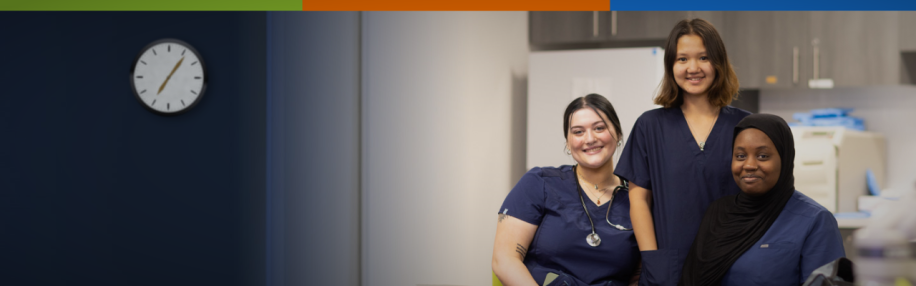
7:06
